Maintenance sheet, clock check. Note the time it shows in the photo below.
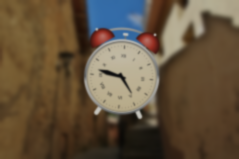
4:47
